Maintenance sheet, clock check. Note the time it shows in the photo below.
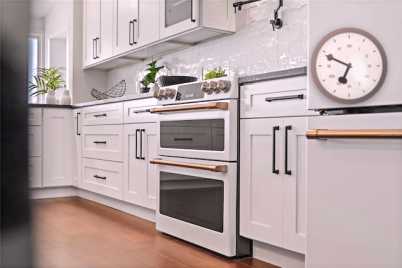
6:49
